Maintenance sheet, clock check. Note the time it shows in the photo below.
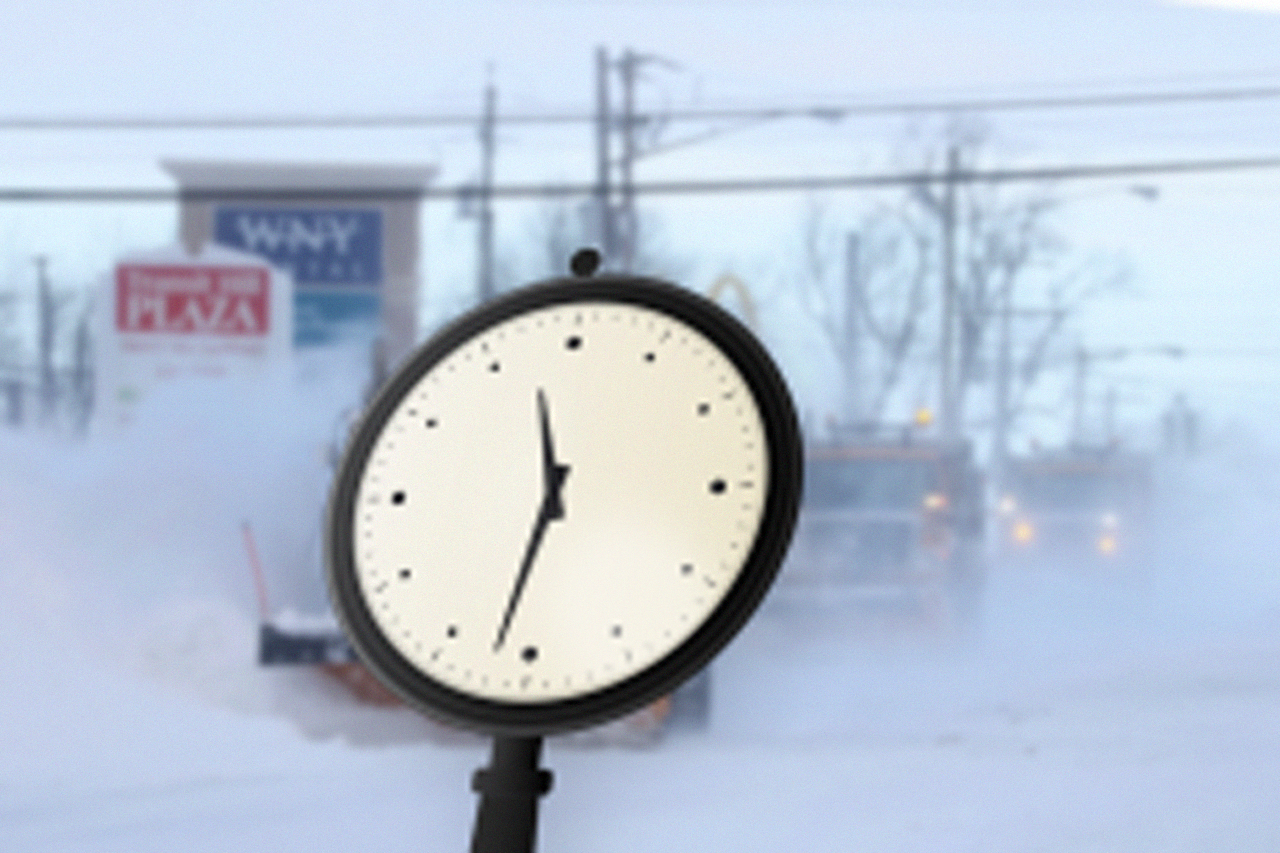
11:32
